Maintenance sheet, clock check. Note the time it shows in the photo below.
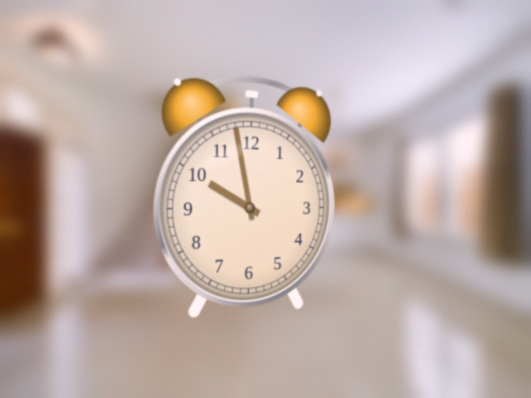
9:58
